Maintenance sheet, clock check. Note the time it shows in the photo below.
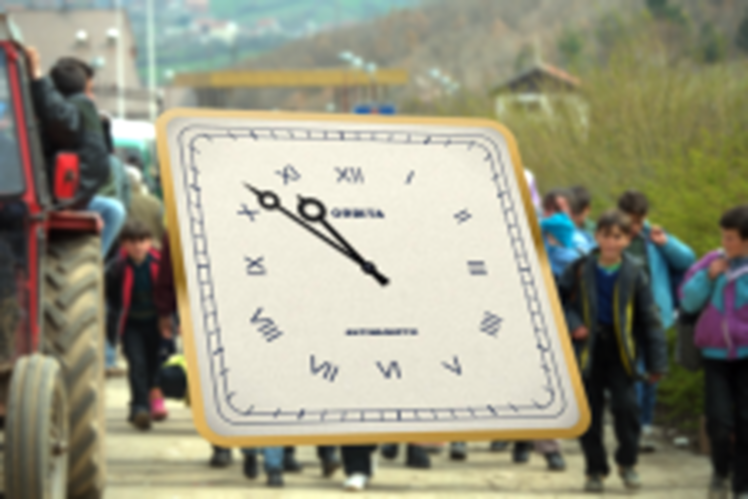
10:52
